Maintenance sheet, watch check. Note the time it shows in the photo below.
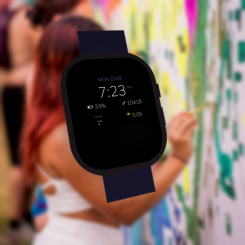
7:23
